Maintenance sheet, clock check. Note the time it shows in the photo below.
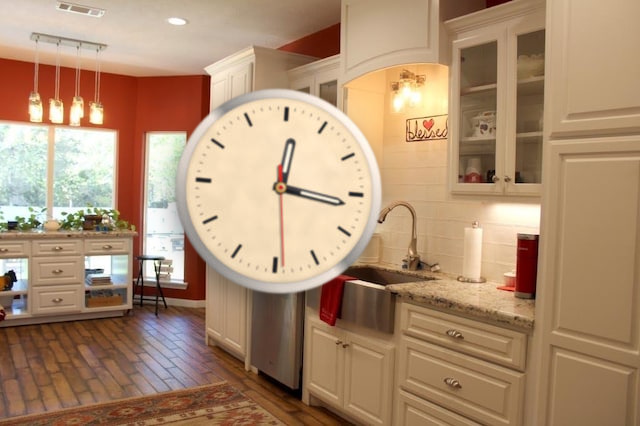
12:16:29
